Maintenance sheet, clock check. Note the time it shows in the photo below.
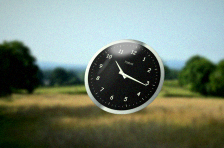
10:16
